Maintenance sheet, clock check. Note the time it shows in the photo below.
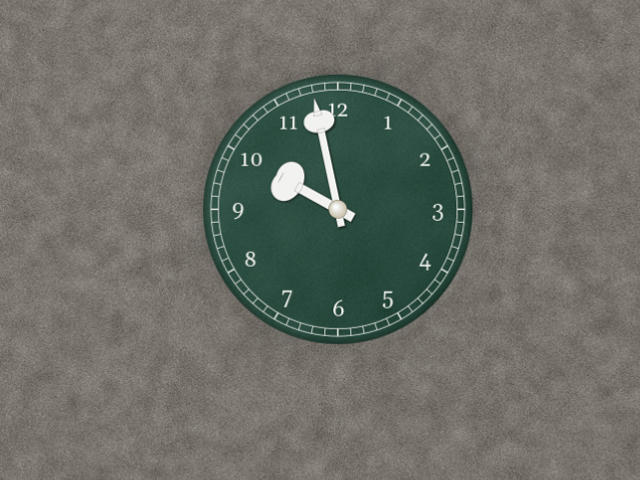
9:58
